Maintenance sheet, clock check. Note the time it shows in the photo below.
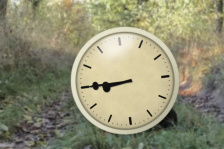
8:45
